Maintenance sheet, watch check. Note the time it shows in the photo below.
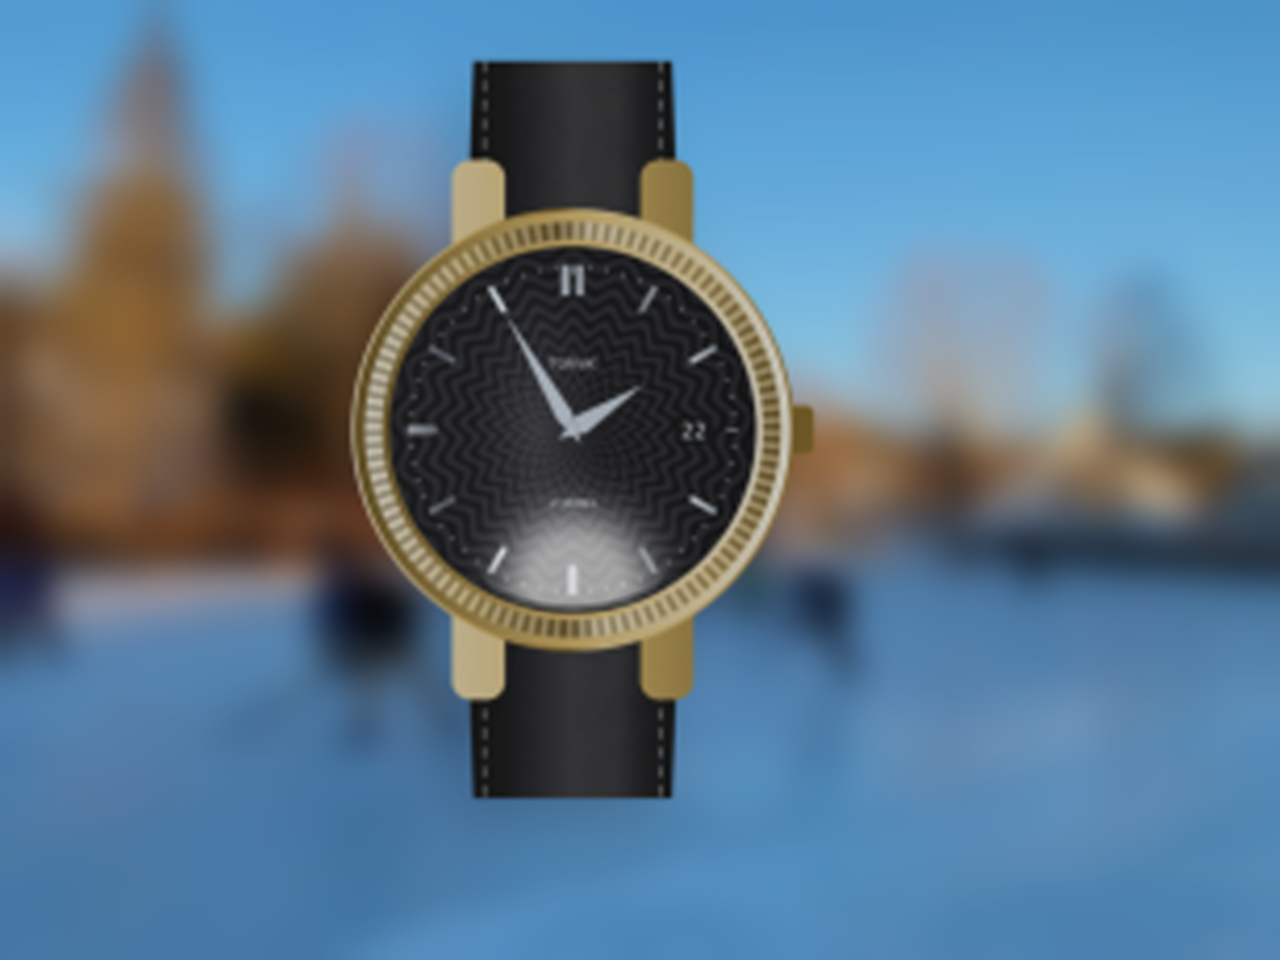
1:55
